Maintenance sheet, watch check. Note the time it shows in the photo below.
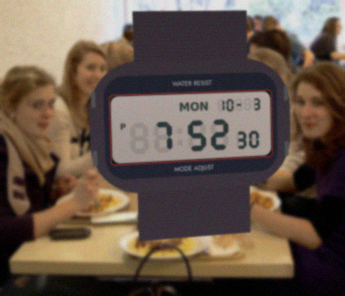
7:52:30
